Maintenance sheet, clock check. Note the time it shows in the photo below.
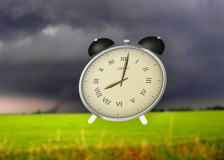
8:01
